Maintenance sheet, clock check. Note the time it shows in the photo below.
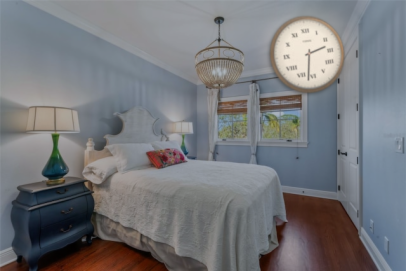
2:32
